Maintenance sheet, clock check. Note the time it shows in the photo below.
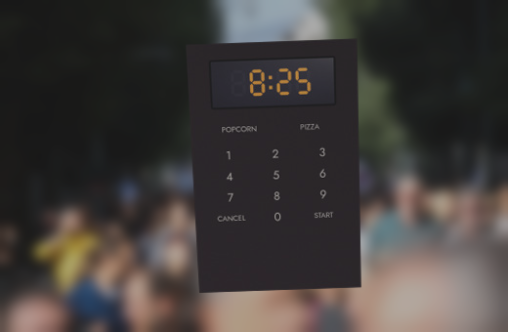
8:25
